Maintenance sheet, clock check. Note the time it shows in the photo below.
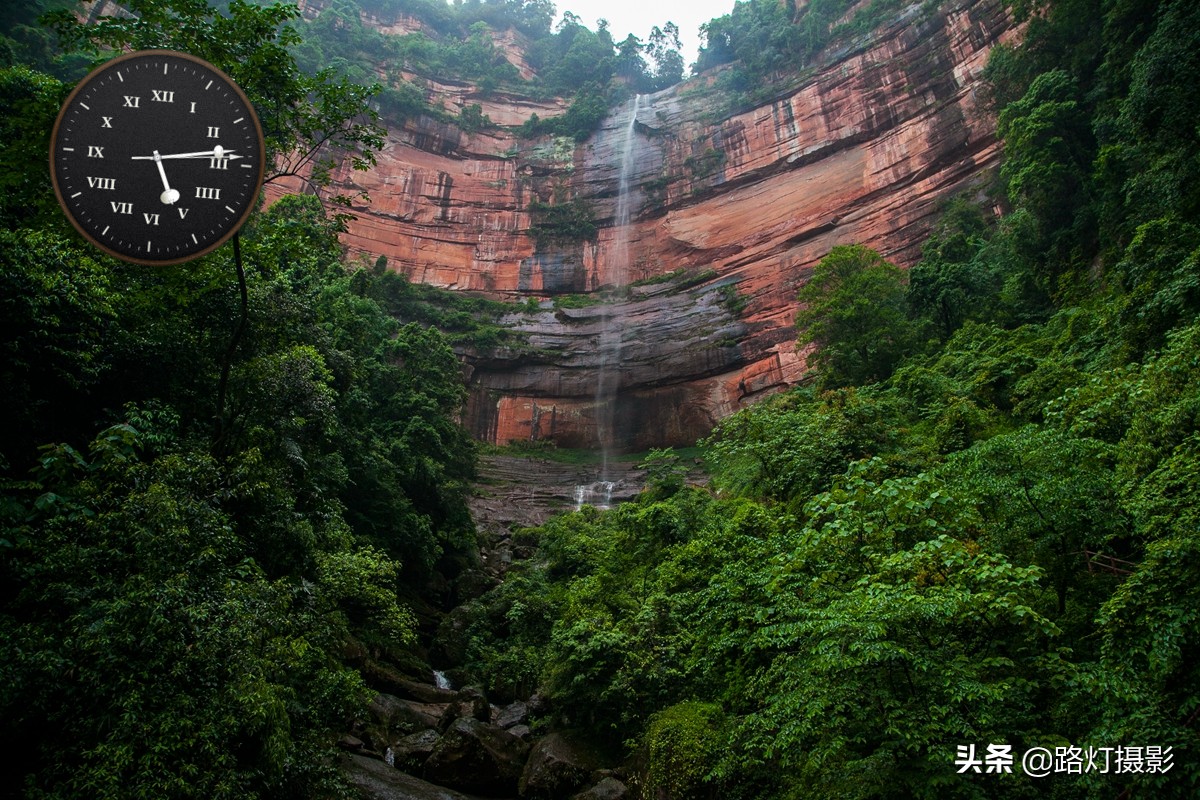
5:13:14
